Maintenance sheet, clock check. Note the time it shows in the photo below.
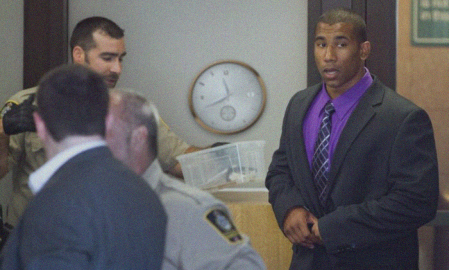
11:41
